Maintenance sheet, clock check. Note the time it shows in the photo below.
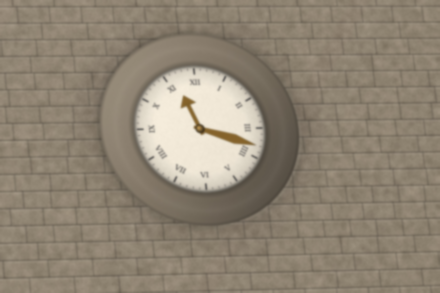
11:18
